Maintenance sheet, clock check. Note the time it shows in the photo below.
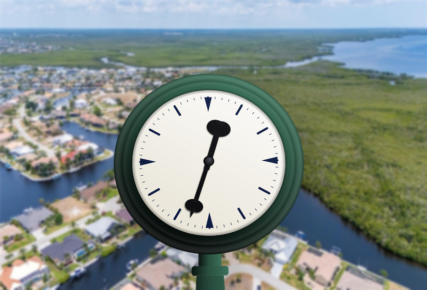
12:33
